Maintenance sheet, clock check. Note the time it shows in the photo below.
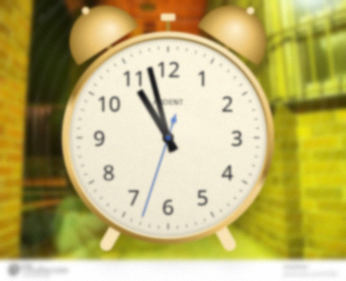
10:57:33
